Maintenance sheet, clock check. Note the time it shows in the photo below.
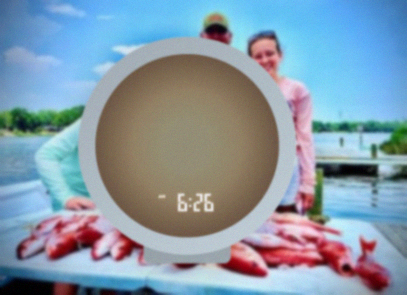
6:26
